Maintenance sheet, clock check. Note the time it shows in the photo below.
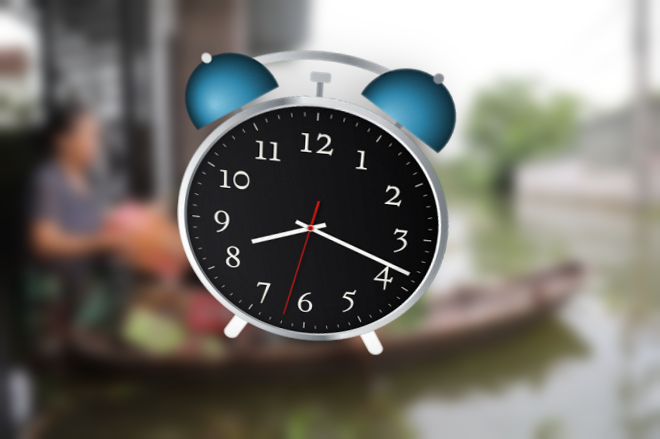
8:18:32
